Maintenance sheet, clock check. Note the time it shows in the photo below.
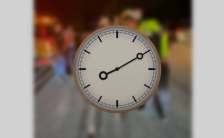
8:10
